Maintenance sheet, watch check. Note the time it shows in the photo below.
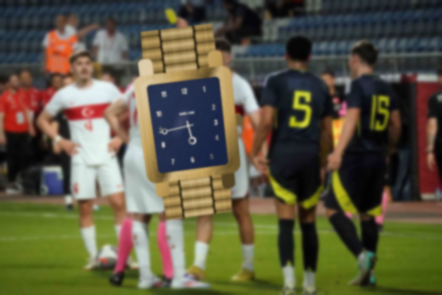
5:44
